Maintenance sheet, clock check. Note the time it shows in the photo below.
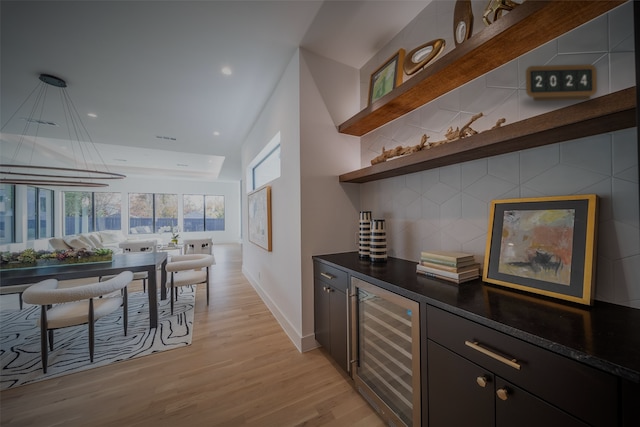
20:24
